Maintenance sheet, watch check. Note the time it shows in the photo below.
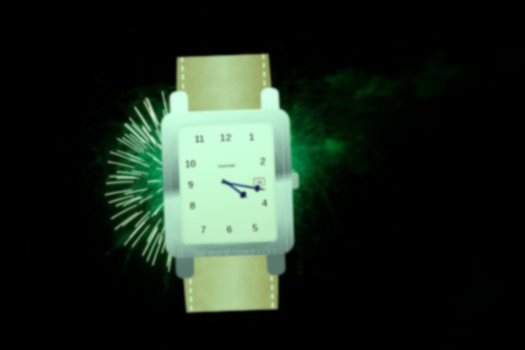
4:17
